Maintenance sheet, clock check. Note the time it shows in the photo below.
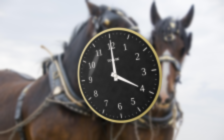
4:00
